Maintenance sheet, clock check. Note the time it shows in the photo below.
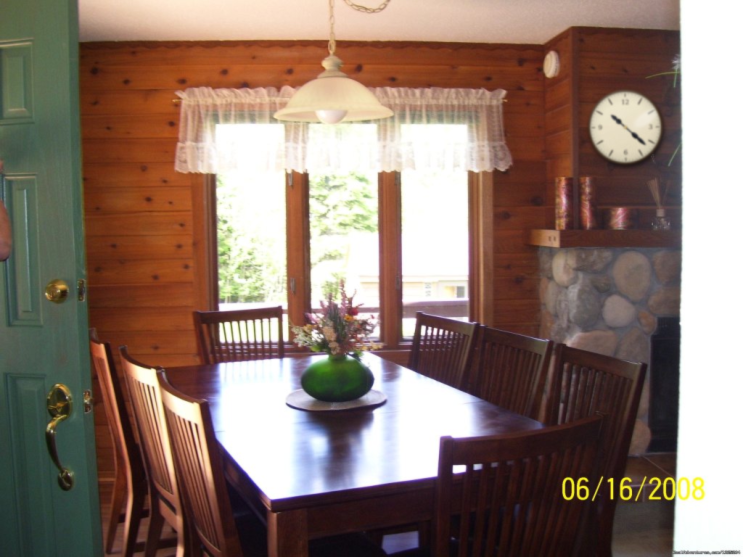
10:22
